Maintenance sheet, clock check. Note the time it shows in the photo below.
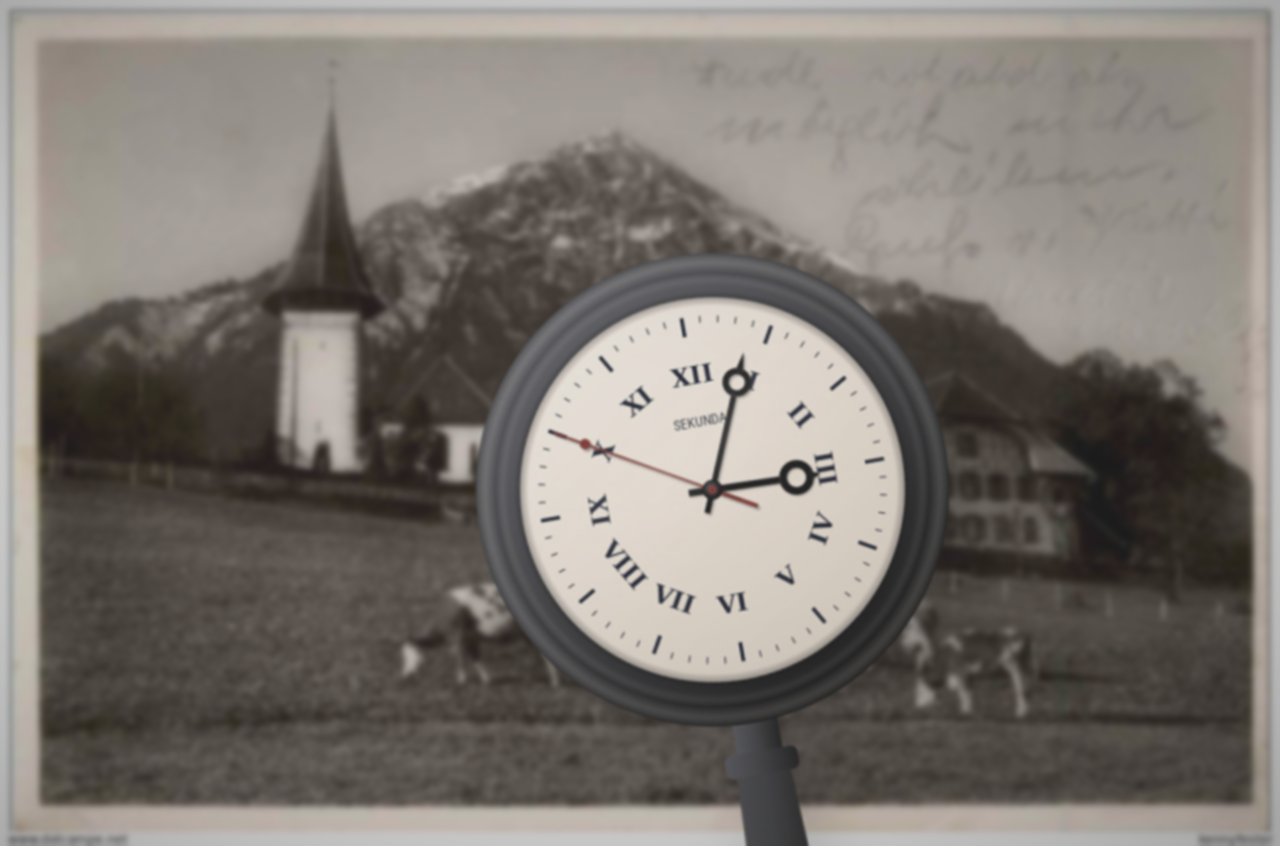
3:03:50
